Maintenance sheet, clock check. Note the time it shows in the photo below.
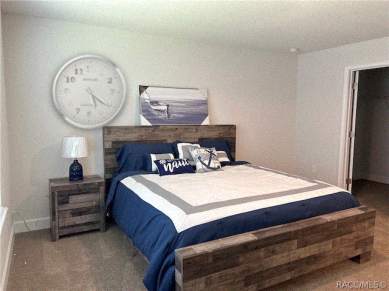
5:21
